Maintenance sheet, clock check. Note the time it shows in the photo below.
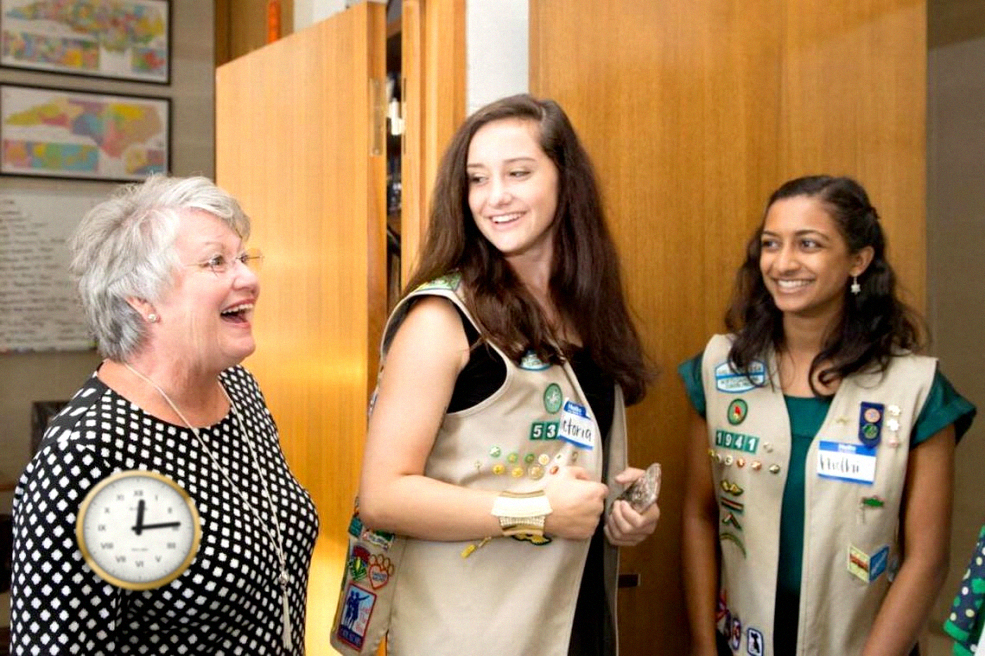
12:14
